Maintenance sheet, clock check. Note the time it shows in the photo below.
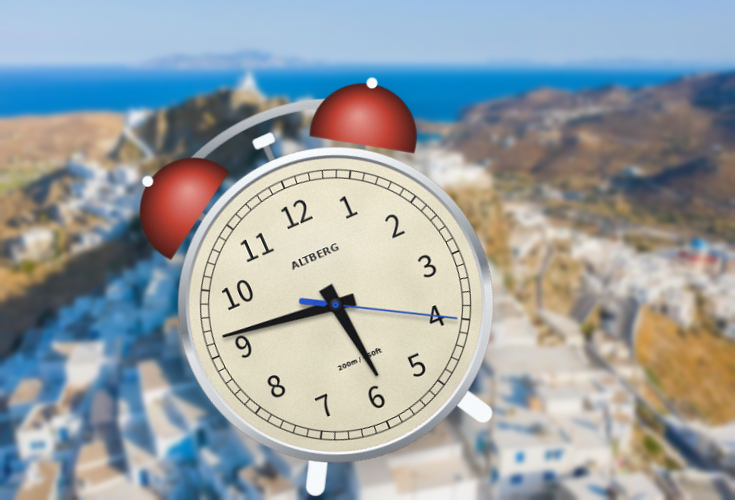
5:46:20
